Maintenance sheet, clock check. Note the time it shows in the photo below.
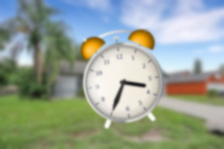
3:35
